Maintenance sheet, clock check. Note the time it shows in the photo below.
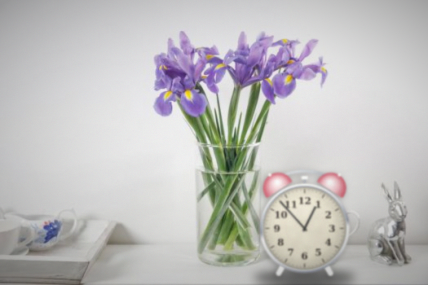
12:53
